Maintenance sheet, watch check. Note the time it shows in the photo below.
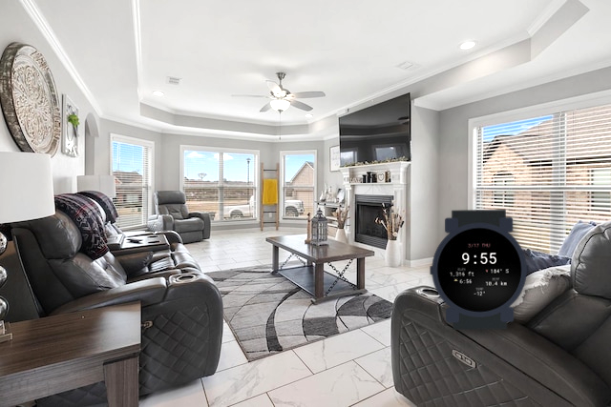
9:55
